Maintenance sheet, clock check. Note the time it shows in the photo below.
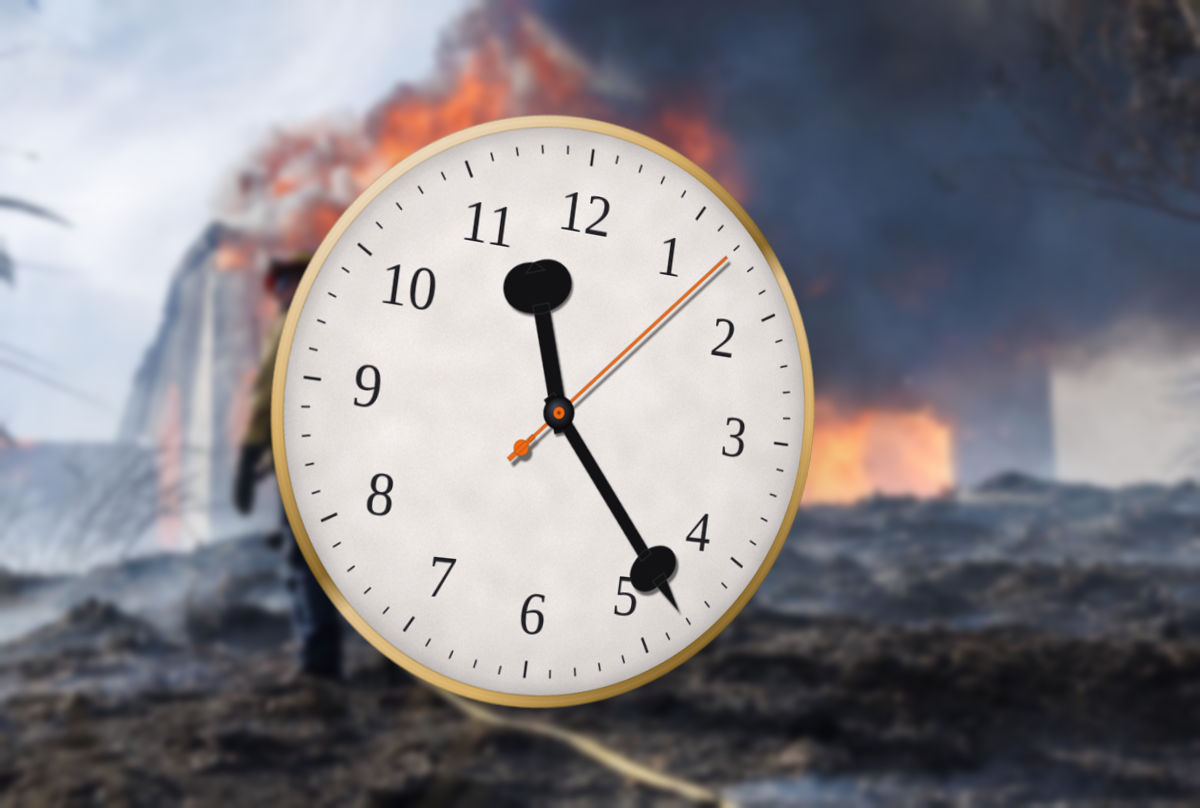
11:23:07
